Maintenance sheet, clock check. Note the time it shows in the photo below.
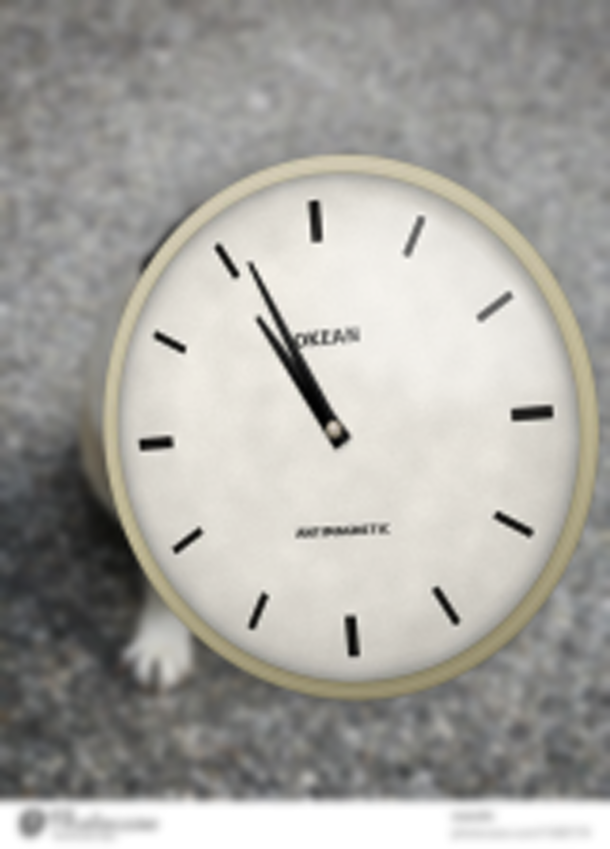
10:56
